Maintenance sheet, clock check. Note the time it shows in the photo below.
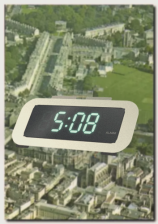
5:08
